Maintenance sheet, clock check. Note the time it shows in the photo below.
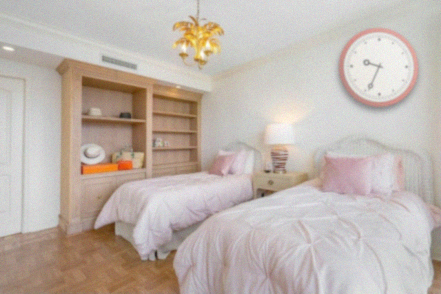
9:34
